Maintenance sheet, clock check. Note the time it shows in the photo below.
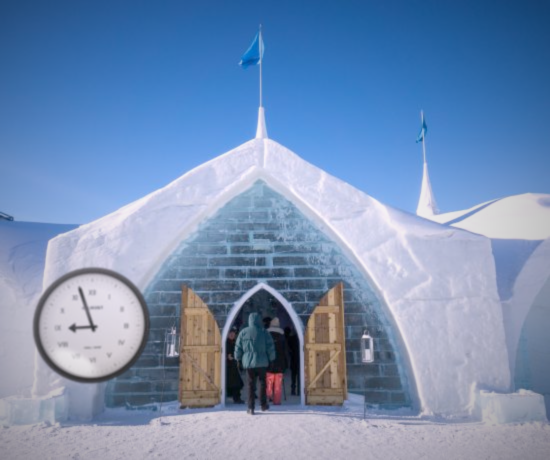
8:57
